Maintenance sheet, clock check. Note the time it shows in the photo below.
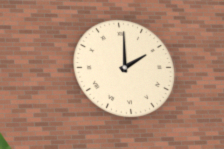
2:01
